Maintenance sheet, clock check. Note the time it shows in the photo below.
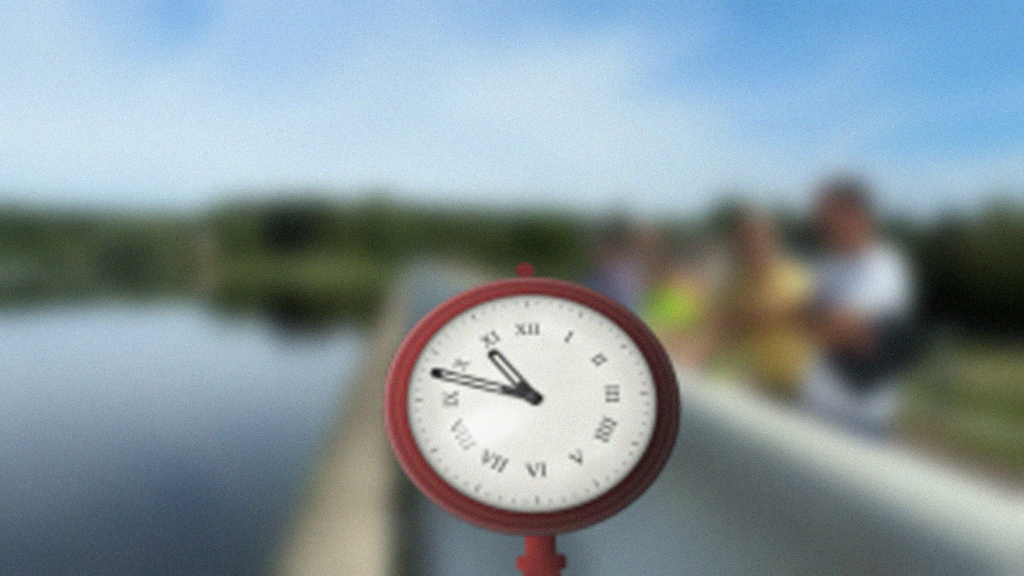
10:48
